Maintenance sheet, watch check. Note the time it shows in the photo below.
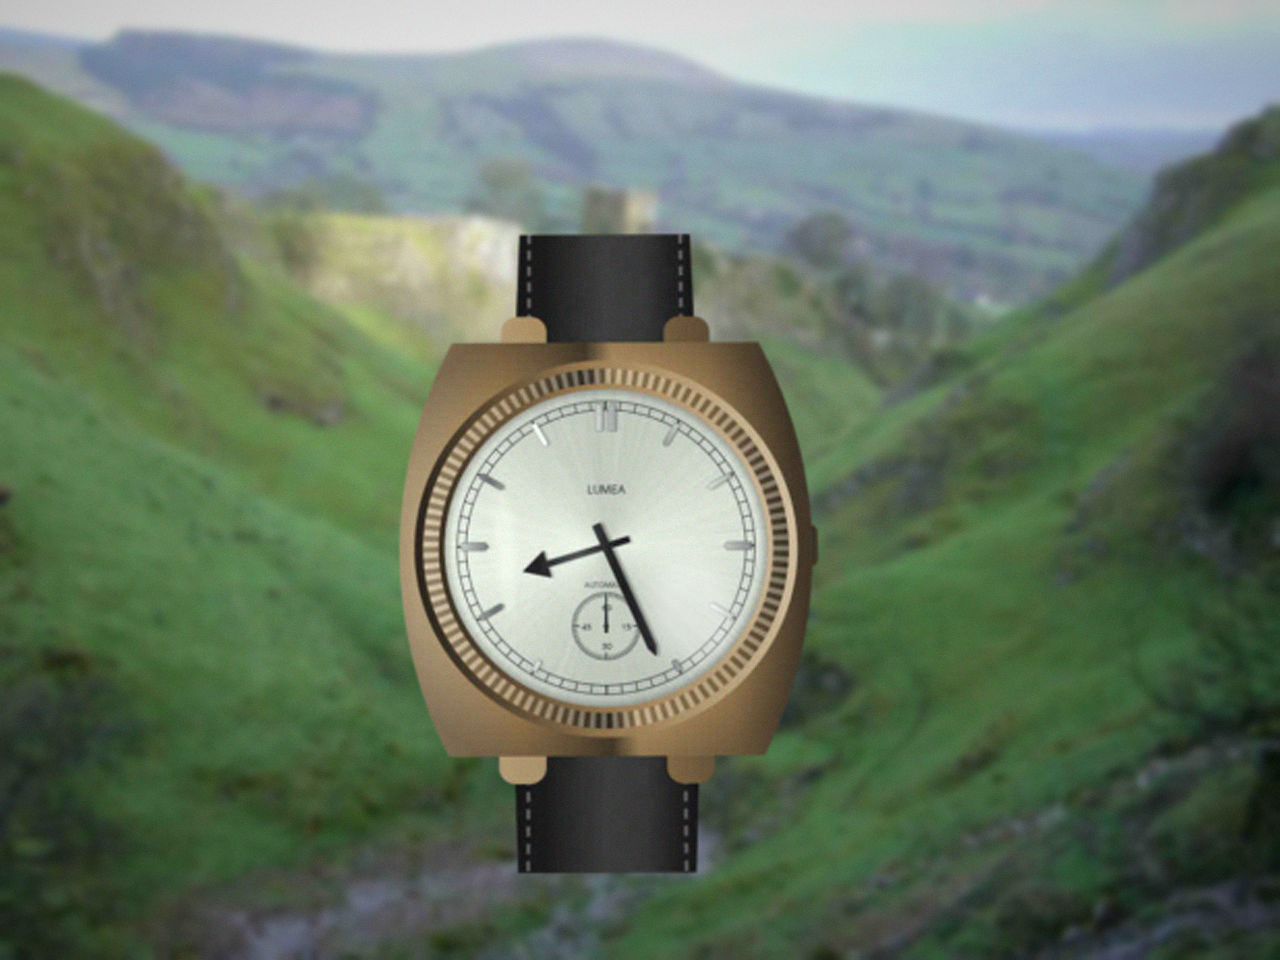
8:26
